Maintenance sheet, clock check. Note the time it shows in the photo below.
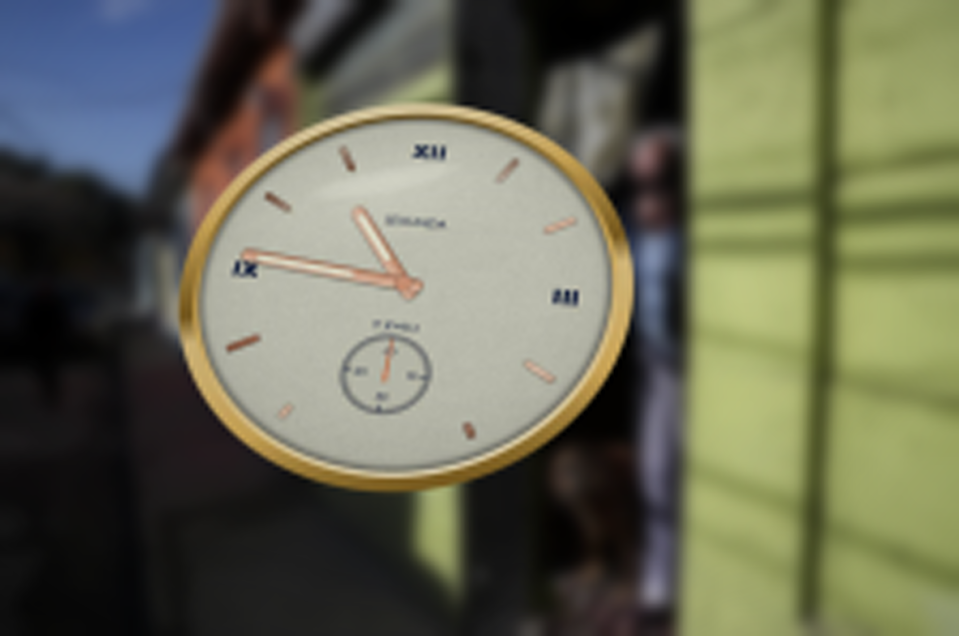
10:46
